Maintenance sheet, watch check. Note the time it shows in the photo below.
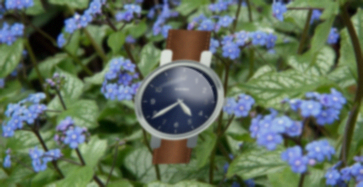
4:39
